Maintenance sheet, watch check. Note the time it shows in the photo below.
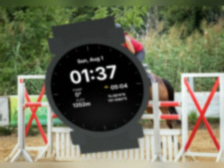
1:37
